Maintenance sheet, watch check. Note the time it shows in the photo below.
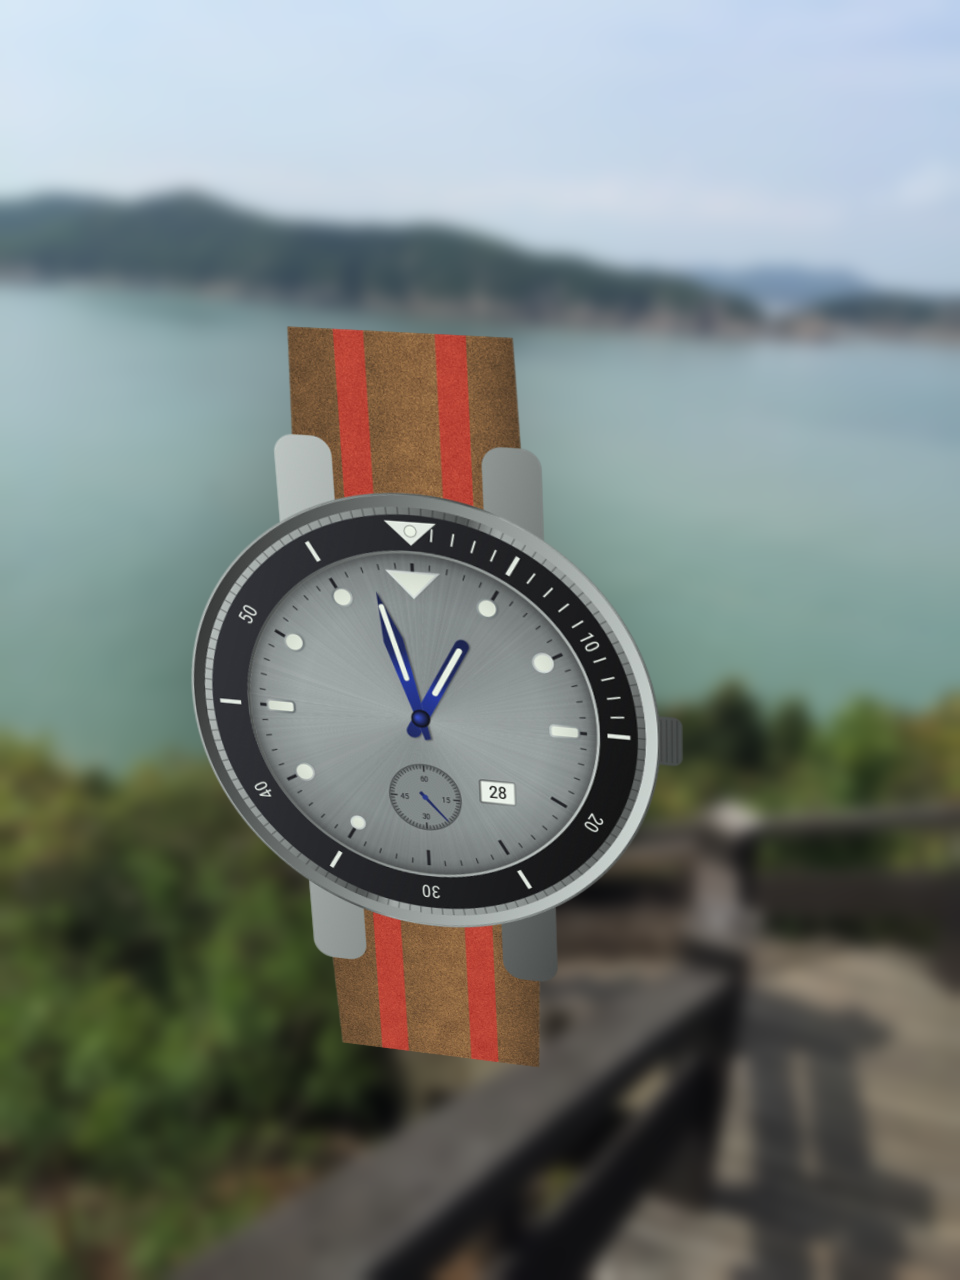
12:57:23
